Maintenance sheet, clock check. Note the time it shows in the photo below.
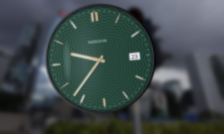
9:37
